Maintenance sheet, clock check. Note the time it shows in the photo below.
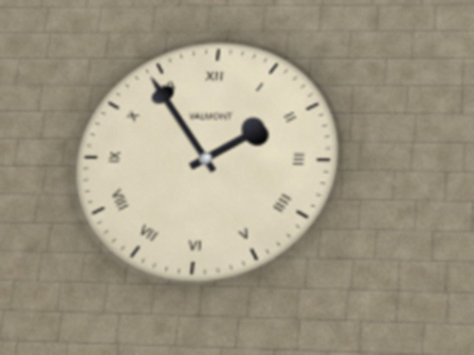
1:54
